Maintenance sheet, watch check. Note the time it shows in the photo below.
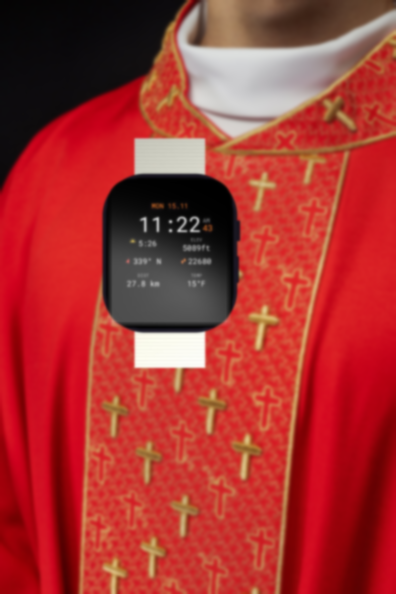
11:22
